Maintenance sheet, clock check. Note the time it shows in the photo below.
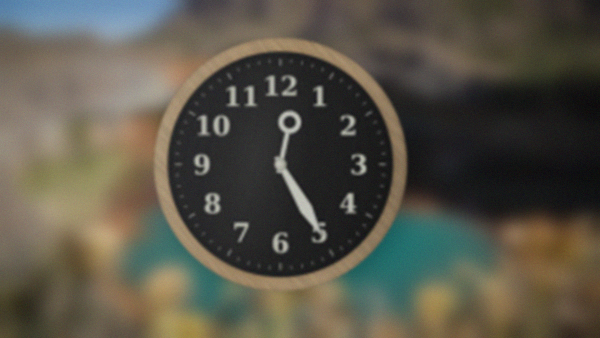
12:25
